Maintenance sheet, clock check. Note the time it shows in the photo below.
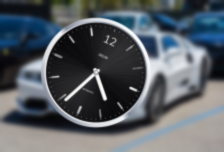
4:34
